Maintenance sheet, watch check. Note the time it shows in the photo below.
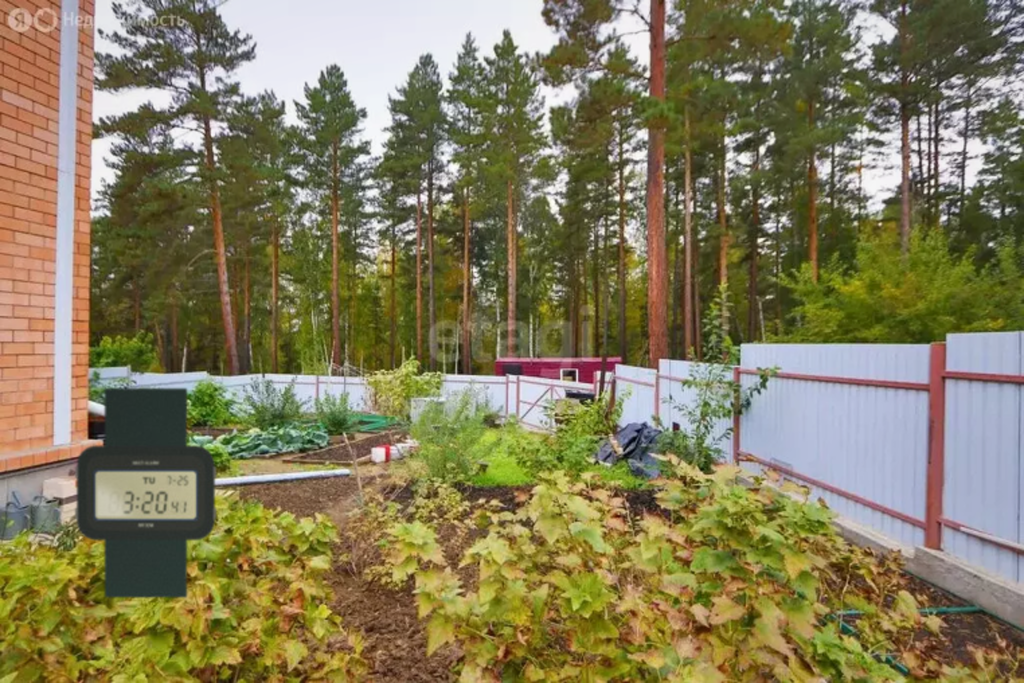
3:20:41
